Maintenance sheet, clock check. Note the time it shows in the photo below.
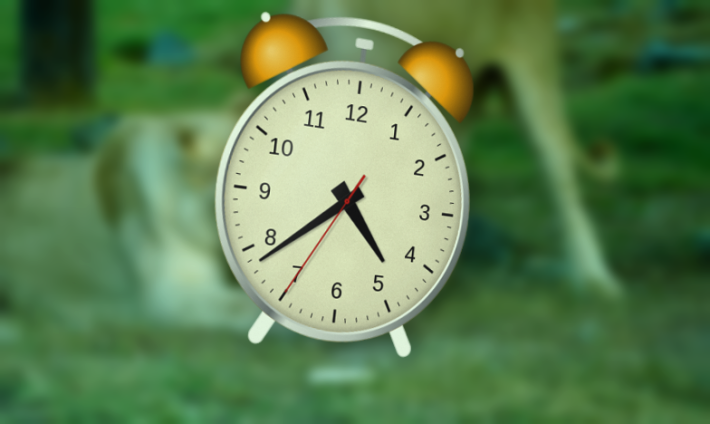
4:38:35
